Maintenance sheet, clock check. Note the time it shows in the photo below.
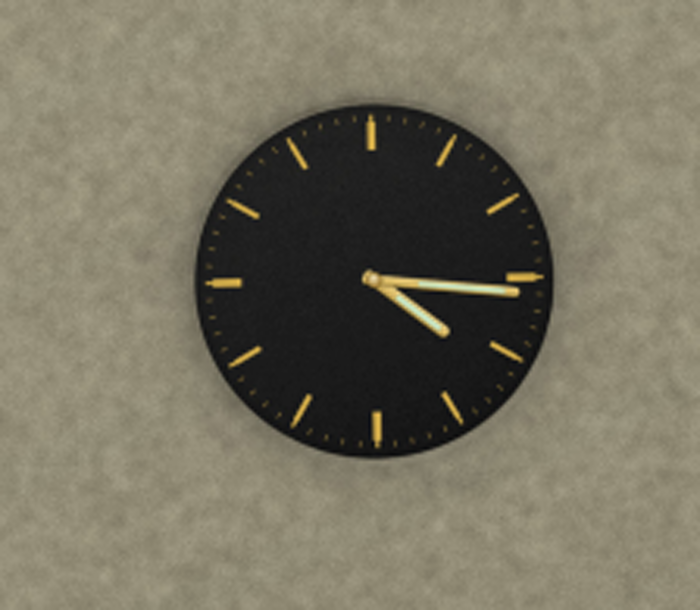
4:16
